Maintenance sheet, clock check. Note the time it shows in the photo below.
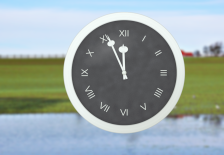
11:56
